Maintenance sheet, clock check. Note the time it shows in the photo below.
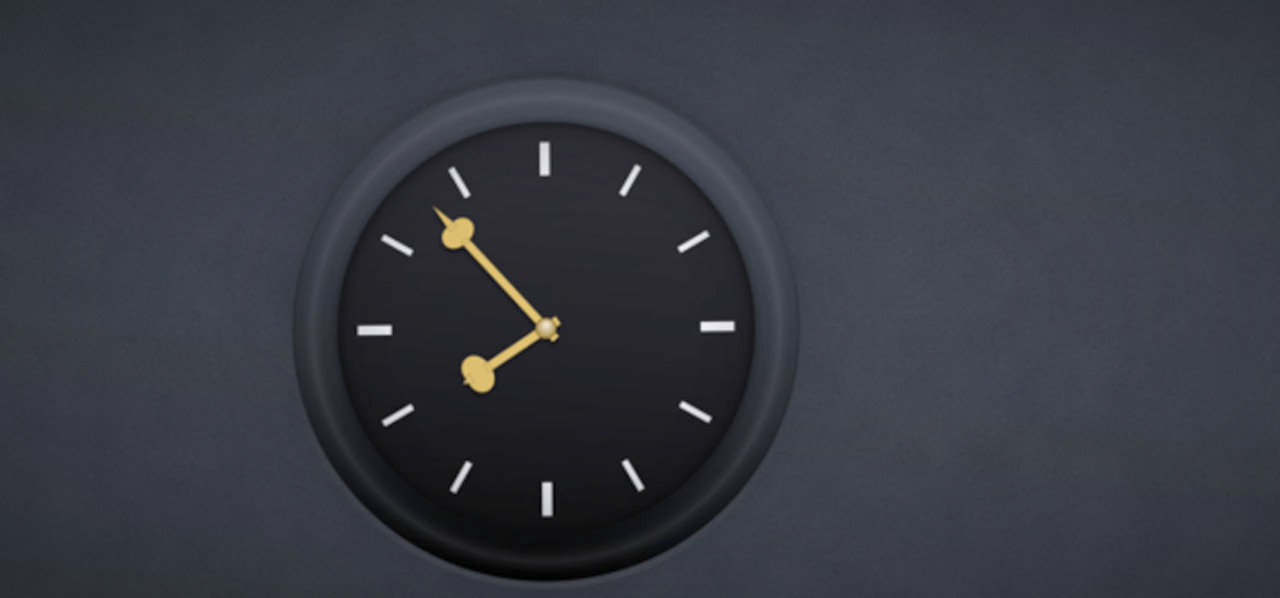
7:53
